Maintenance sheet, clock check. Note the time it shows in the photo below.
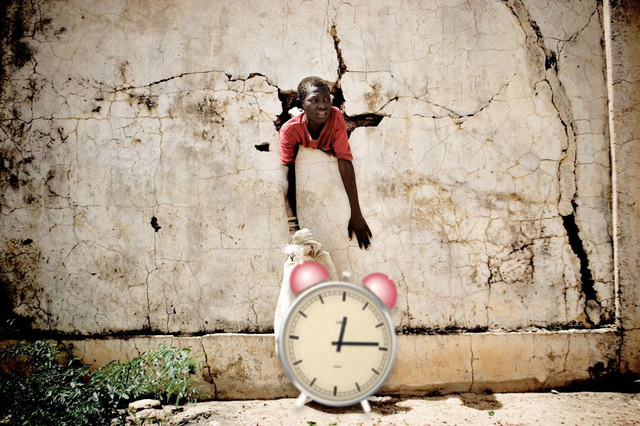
12:14
